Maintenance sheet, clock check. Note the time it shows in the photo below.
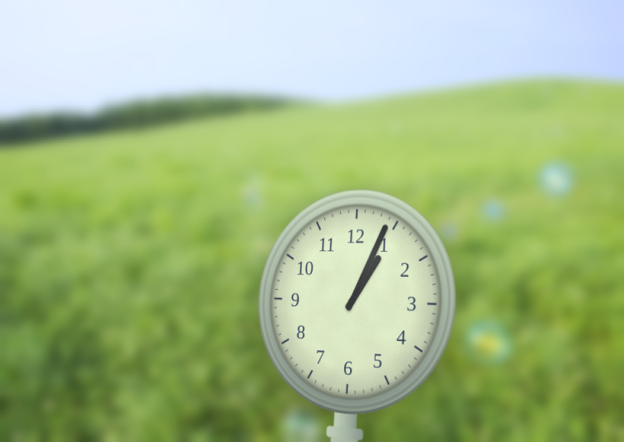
1:04
